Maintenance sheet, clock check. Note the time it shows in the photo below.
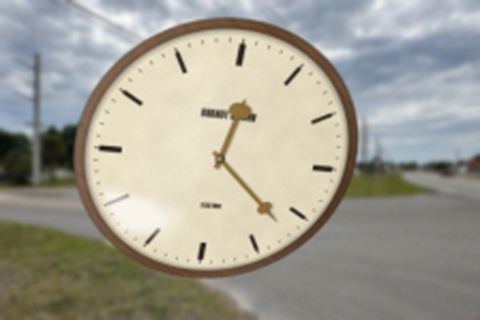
12:22
